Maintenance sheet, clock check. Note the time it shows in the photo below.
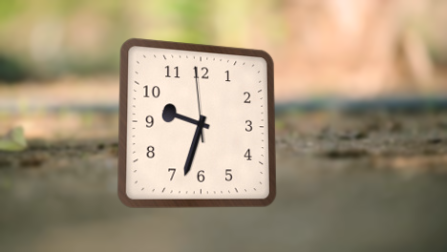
9:32:59
